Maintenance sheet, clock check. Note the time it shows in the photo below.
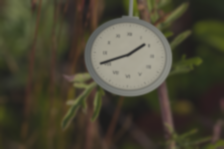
1:41
